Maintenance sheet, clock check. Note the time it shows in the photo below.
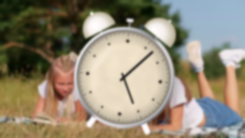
5:07
